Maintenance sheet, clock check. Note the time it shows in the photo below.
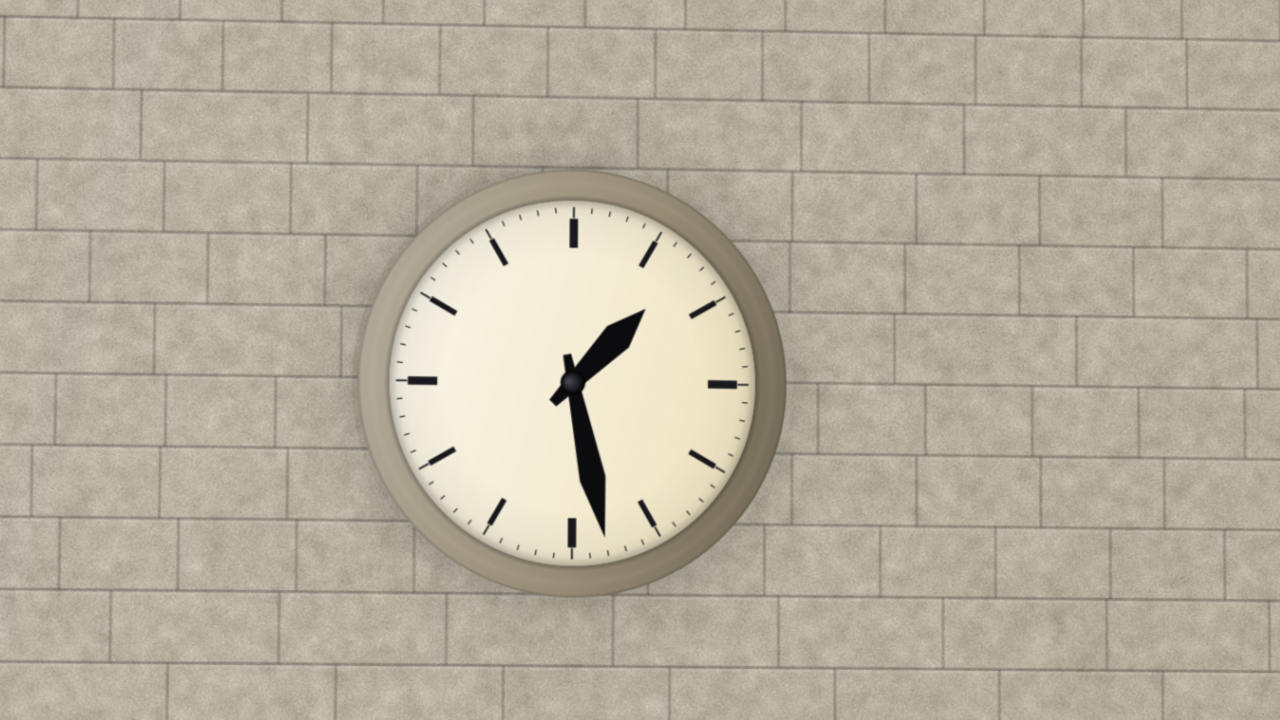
1:28
